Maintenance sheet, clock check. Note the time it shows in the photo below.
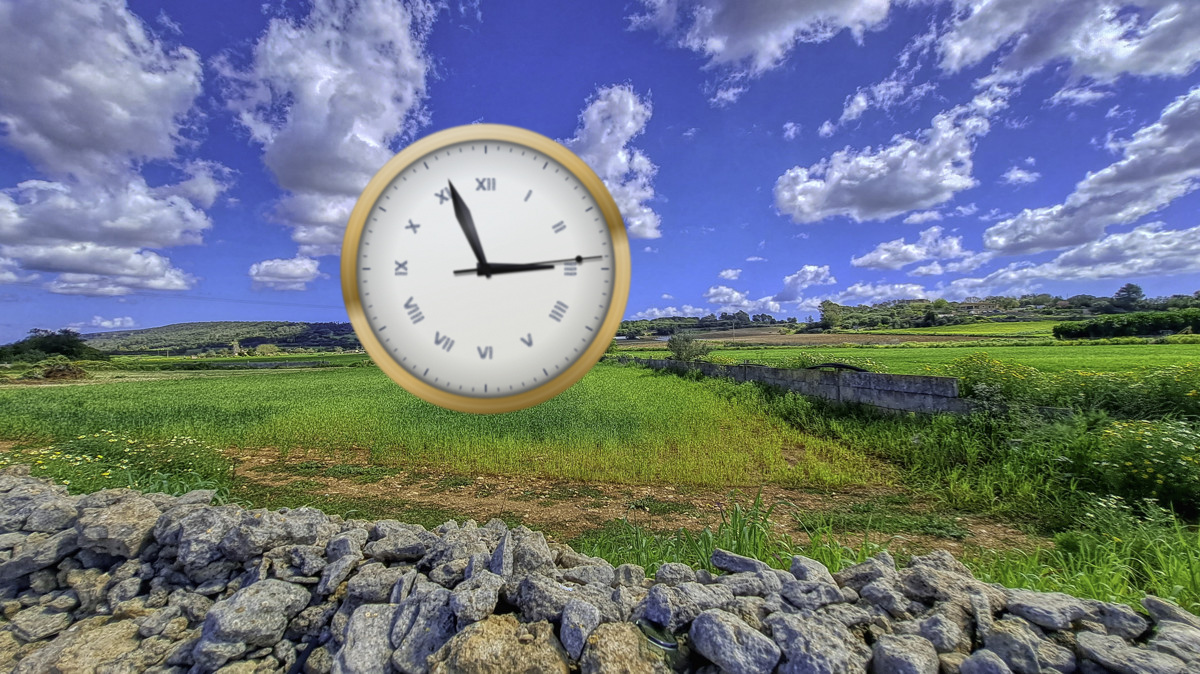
2:56:14
